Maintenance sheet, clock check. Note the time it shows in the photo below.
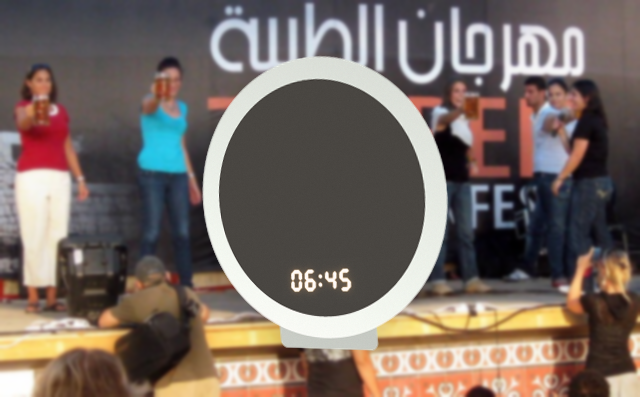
6:45
